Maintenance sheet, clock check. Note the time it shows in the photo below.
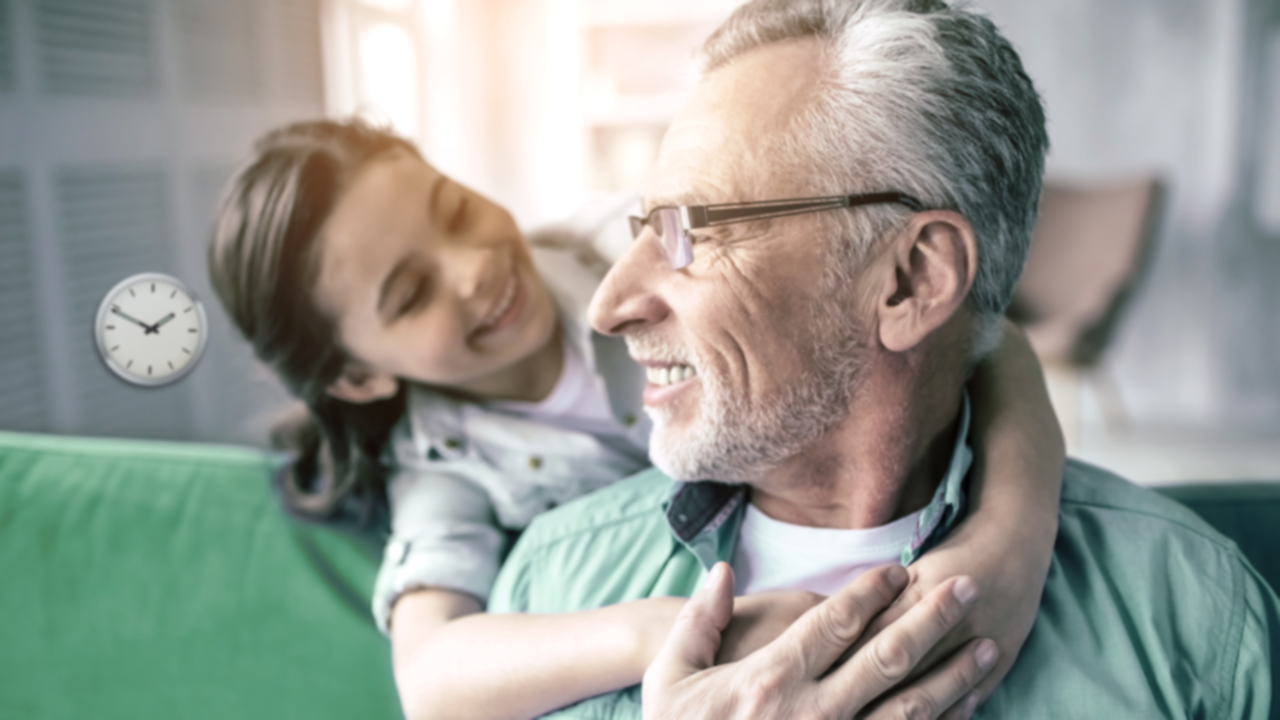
1:49
